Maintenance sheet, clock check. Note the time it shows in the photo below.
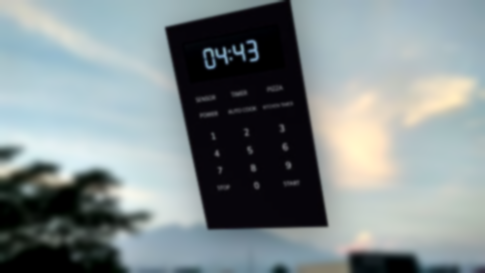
4:43
